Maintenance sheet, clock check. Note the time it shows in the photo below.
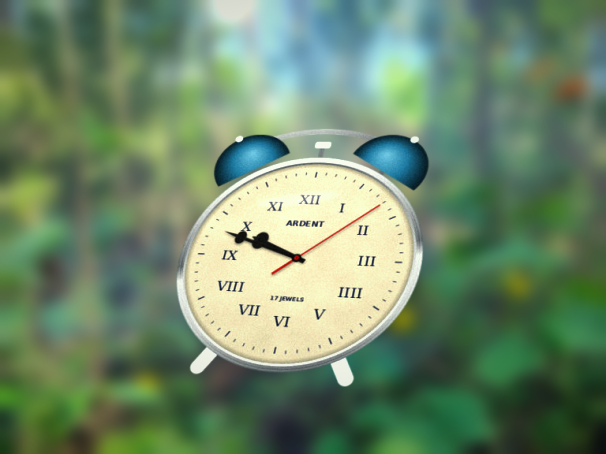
9:48:08
